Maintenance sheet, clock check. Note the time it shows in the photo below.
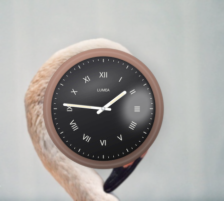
1:46
